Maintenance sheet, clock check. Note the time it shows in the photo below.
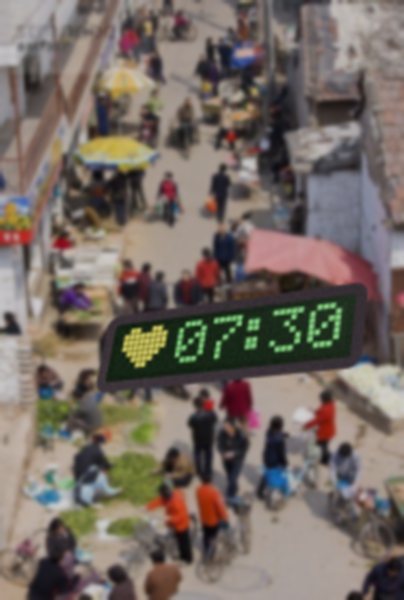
7:30
